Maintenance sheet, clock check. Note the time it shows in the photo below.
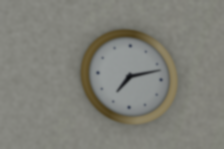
7:12
